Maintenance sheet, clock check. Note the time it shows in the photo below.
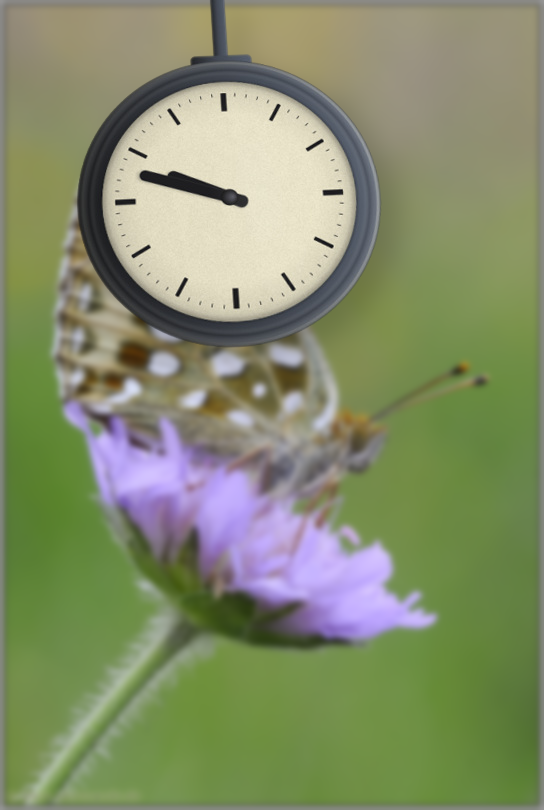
9:48
